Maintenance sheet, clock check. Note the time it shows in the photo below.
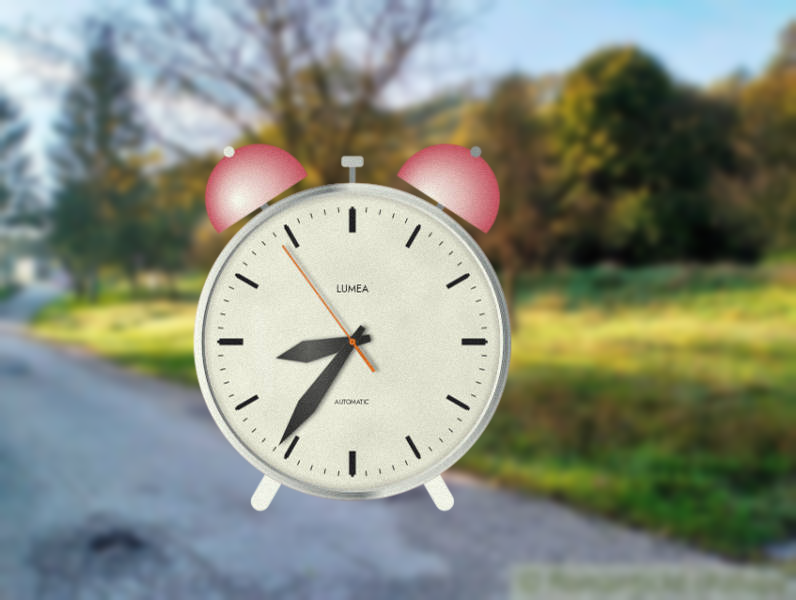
8:35:54
